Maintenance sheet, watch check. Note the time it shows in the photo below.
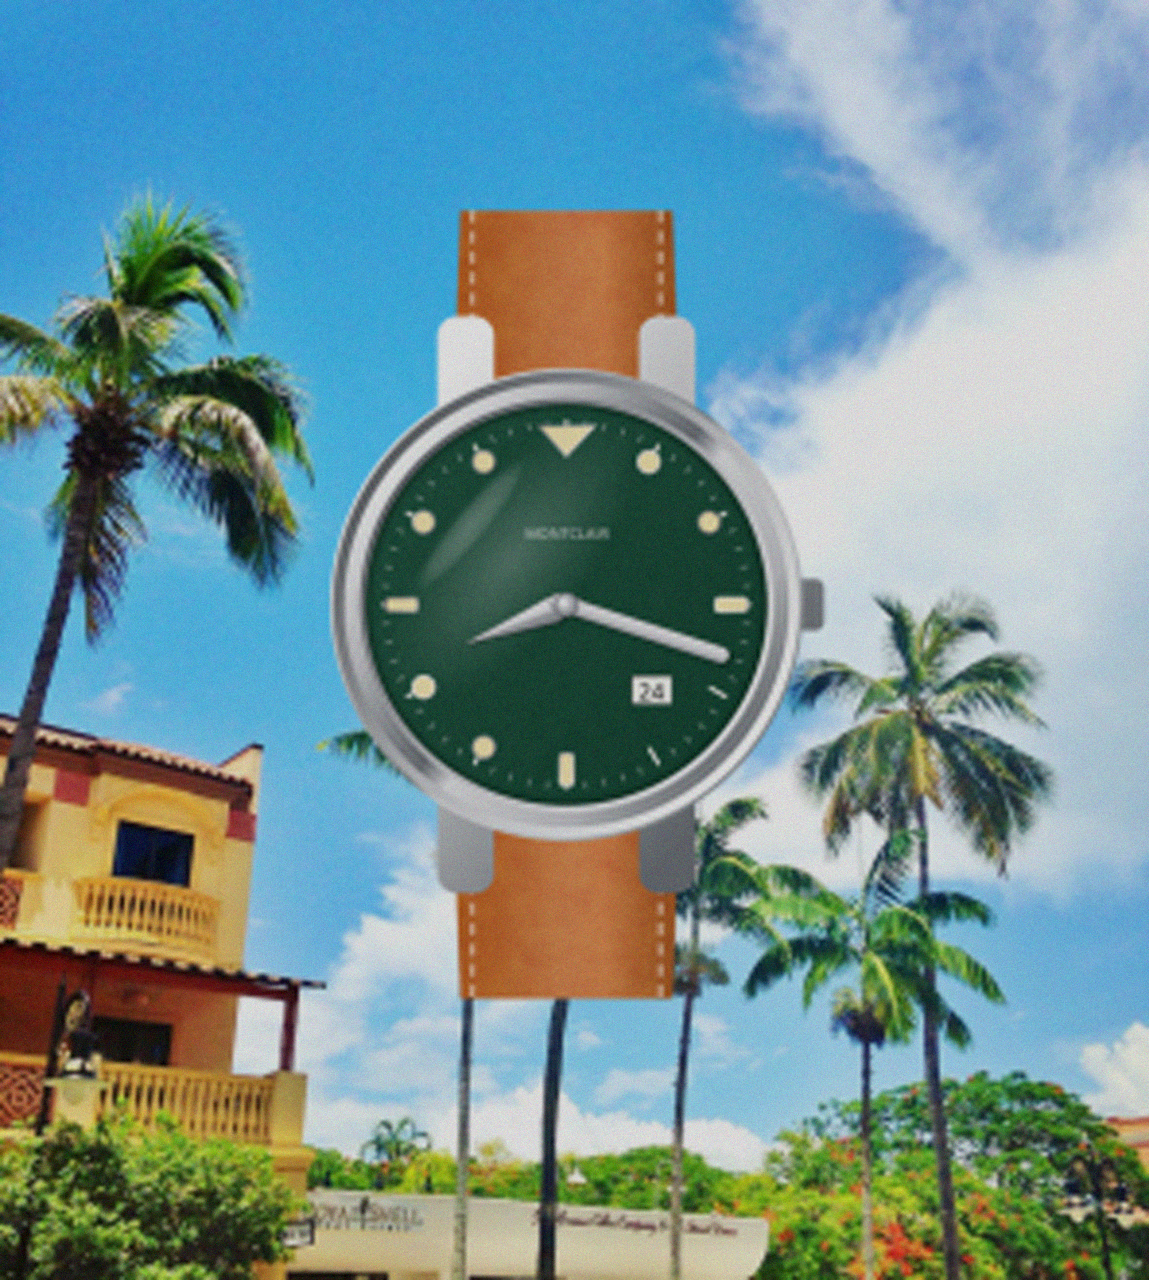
8:18
